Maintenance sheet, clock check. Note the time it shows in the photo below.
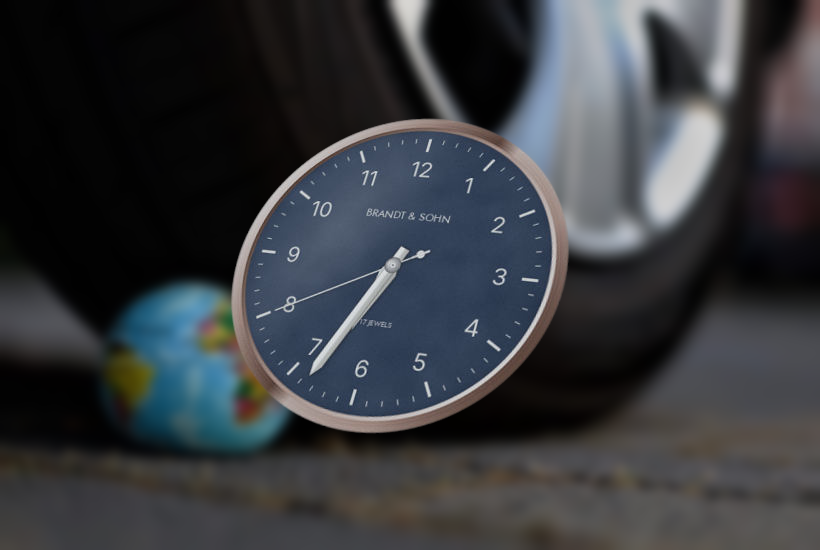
6:33:40
